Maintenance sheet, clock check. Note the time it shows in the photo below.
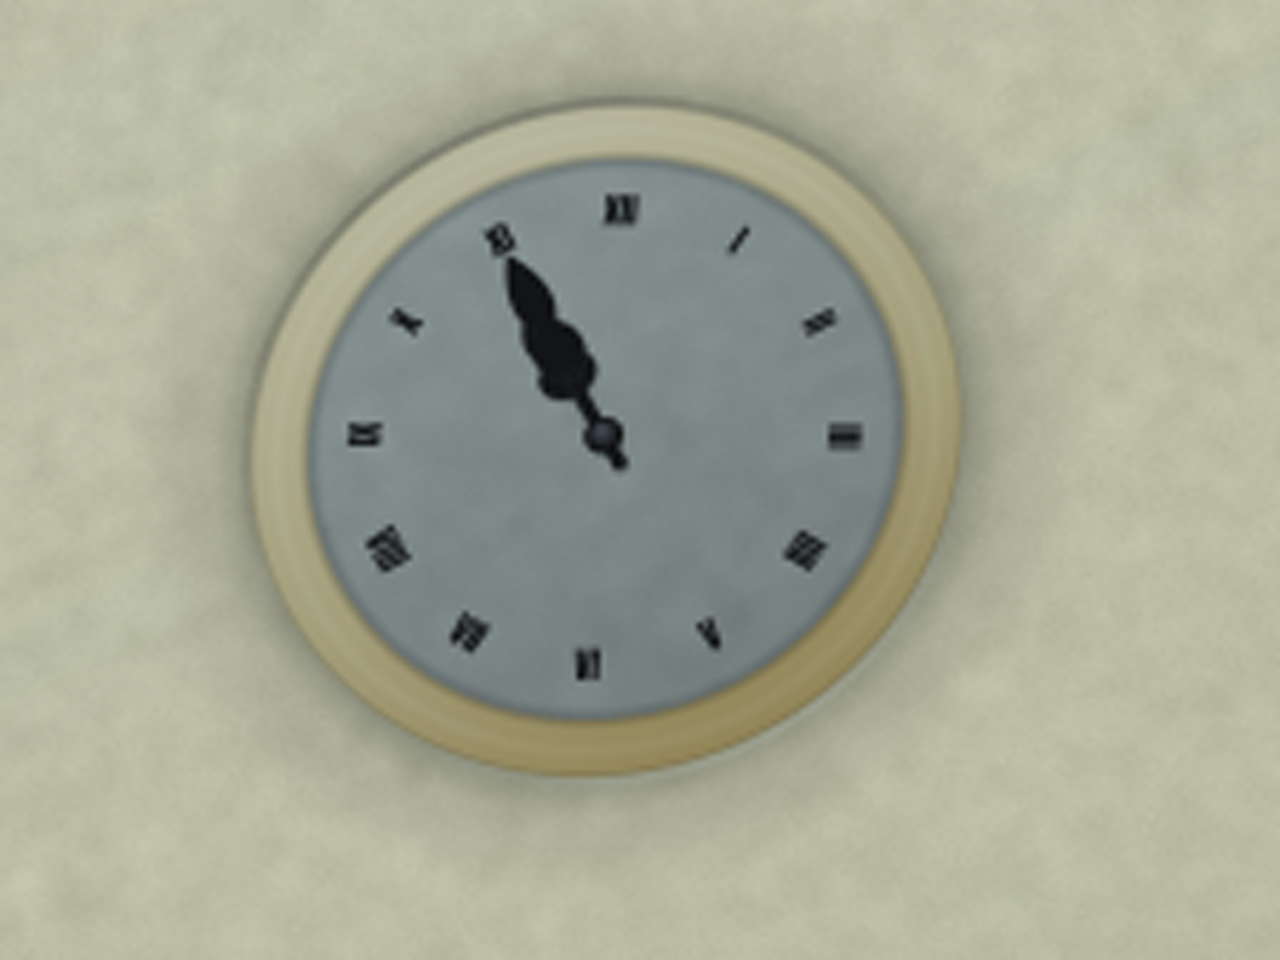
10:55
